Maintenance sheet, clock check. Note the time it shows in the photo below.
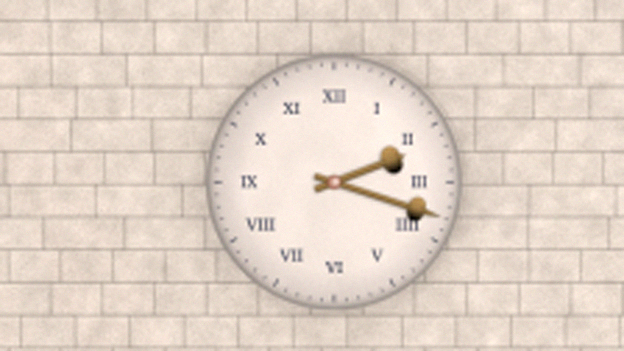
2:18
